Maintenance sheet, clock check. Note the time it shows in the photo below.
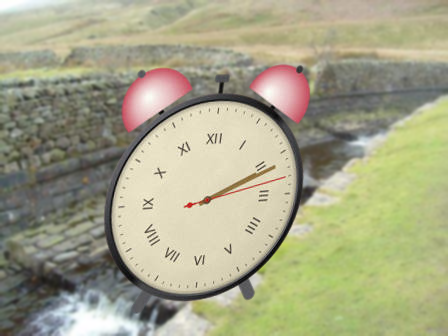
2:11:13
